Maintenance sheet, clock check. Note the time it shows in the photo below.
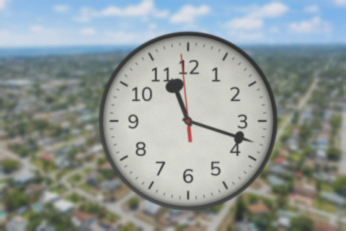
11:17:59
